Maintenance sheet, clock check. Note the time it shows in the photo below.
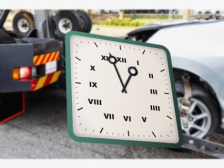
12:57
